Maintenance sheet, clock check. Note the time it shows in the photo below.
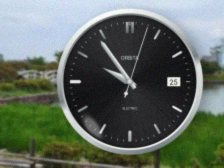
9:54:03
